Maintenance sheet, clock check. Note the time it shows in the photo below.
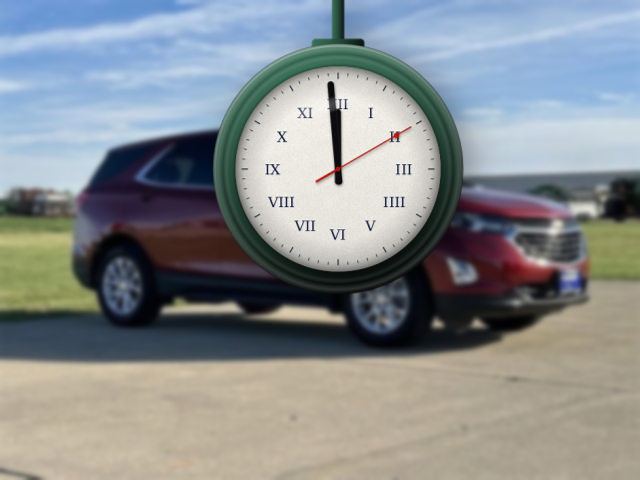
11:59:10
